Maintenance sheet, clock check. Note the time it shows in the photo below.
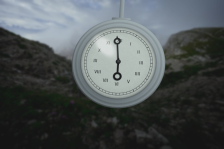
5:59
